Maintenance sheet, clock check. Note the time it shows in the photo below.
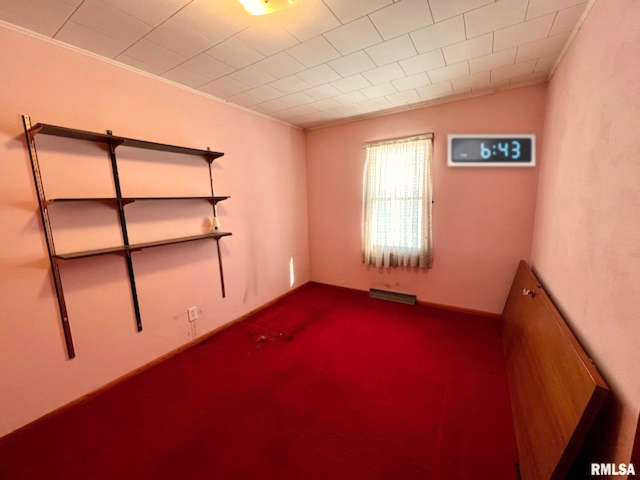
6:43
